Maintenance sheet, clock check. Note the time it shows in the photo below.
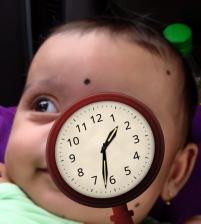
1:32
